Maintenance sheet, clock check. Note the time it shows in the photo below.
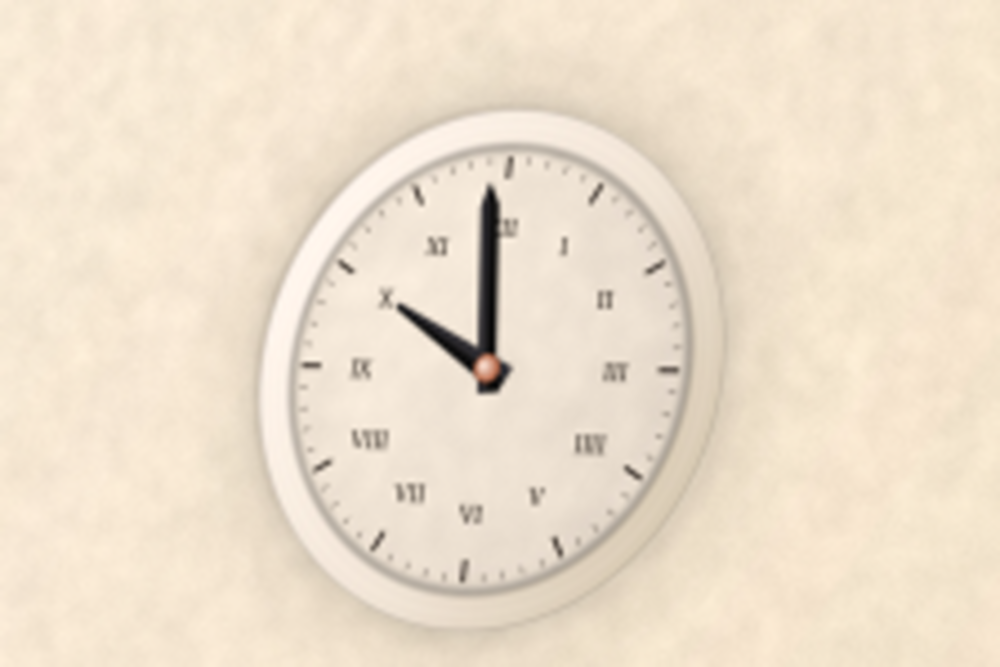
9:59
